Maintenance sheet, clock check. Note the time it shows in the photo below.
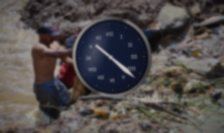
10:22
